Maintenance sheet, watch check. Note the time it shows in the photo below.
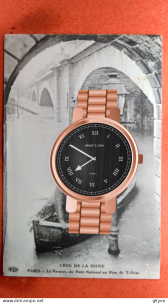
7:50
